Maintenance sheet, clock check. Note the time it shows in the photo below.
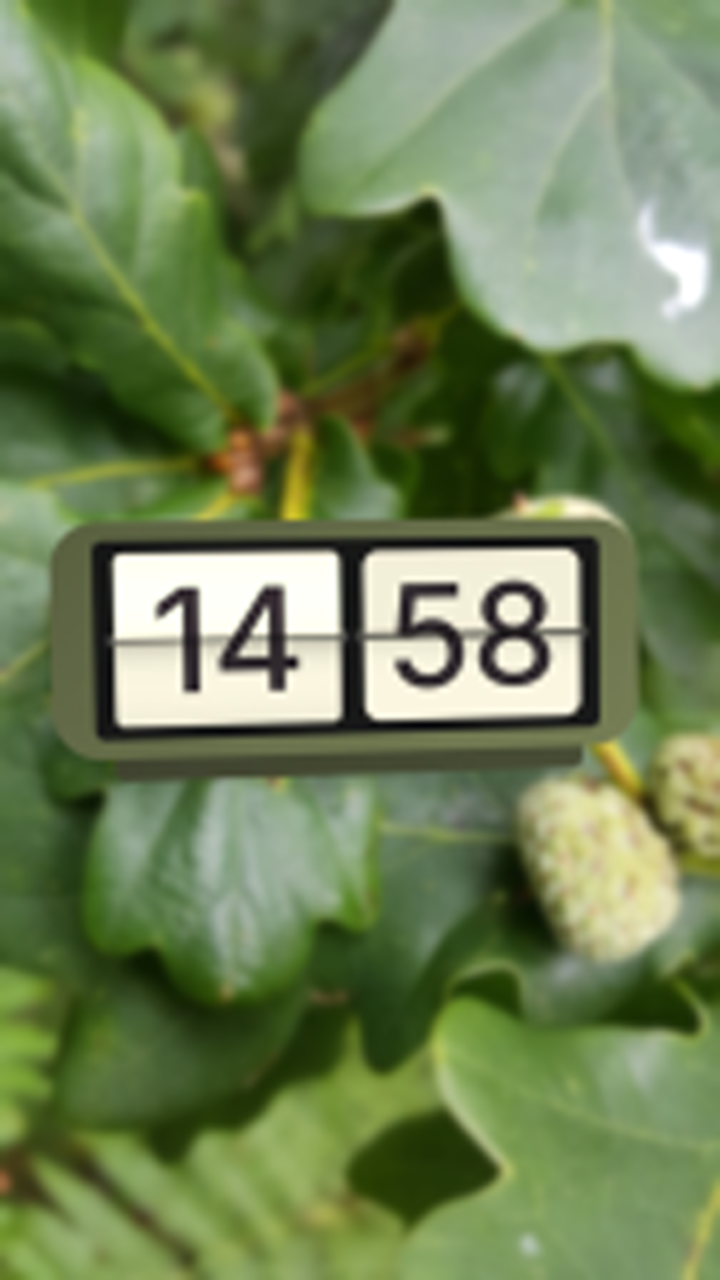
14:58
